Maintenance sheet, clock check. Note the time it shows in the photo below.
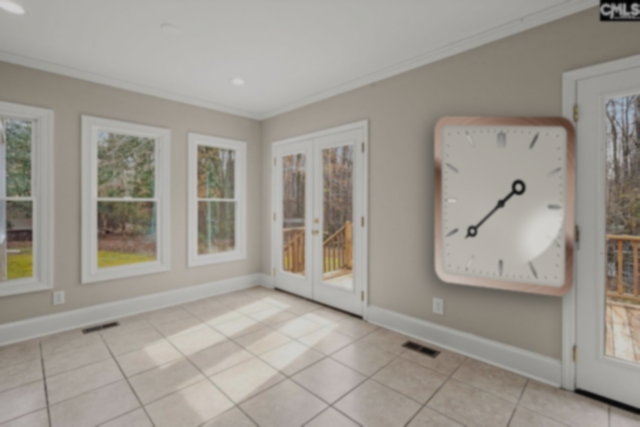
1:38
